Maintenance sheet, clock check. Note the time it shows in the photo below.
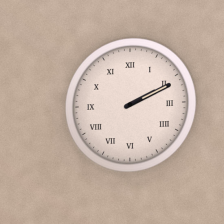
2:11
